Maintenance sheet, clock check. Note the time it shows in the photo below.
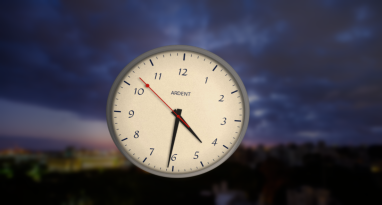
4:30:52
